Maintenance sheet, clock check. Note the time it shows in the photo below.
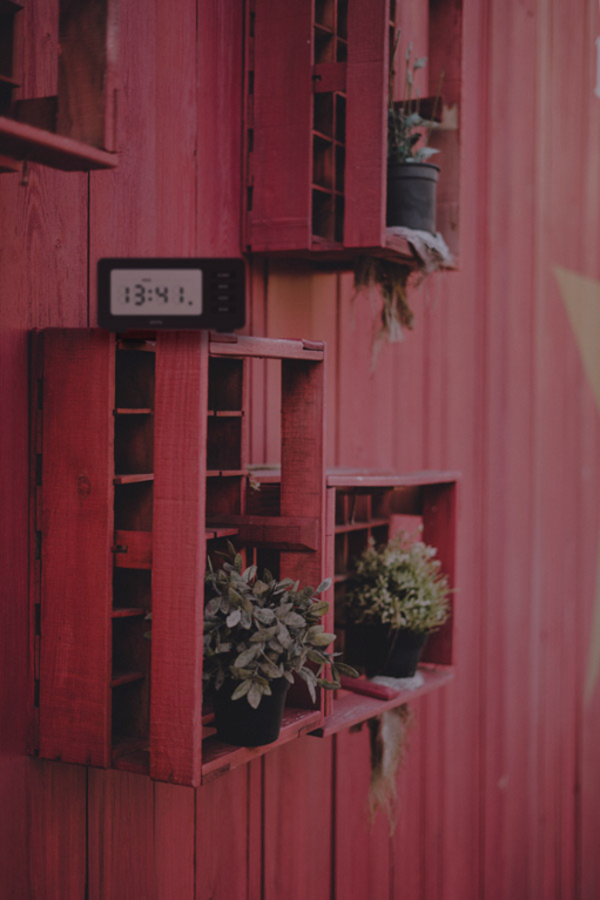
13:41
